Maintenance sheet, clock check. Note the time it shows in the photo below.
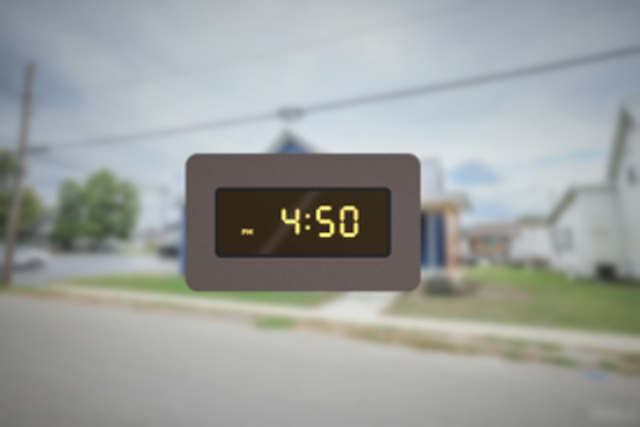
4:50
